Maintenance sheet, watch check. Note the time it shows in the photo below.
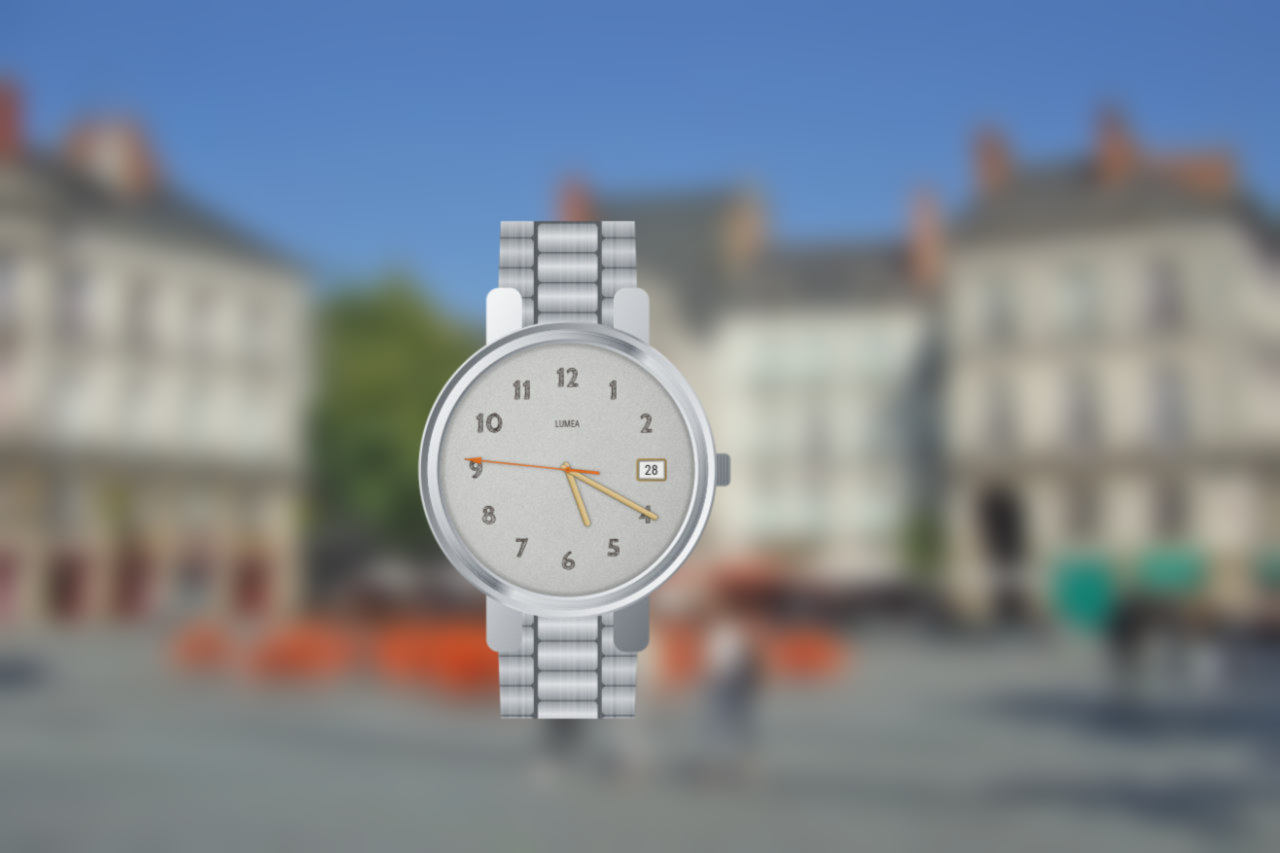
5:19:46
